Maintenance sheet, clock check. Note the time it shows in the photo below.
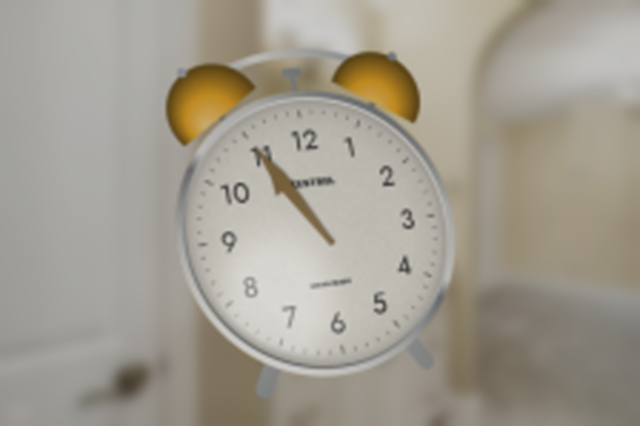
10:55
